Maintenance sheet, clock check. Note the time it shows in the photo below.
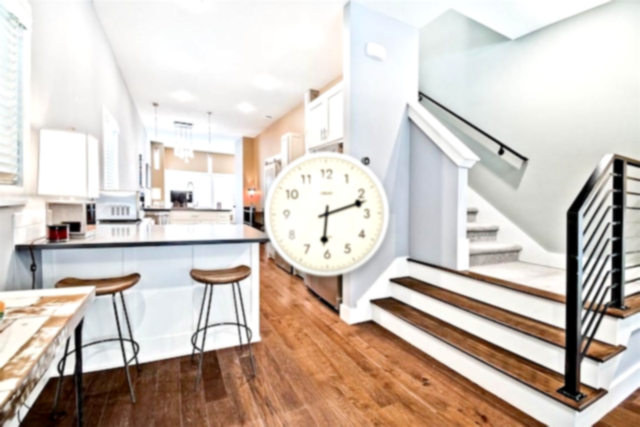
6:12
